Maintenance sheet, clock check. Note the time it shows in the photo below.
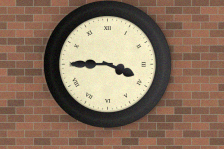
3:45
